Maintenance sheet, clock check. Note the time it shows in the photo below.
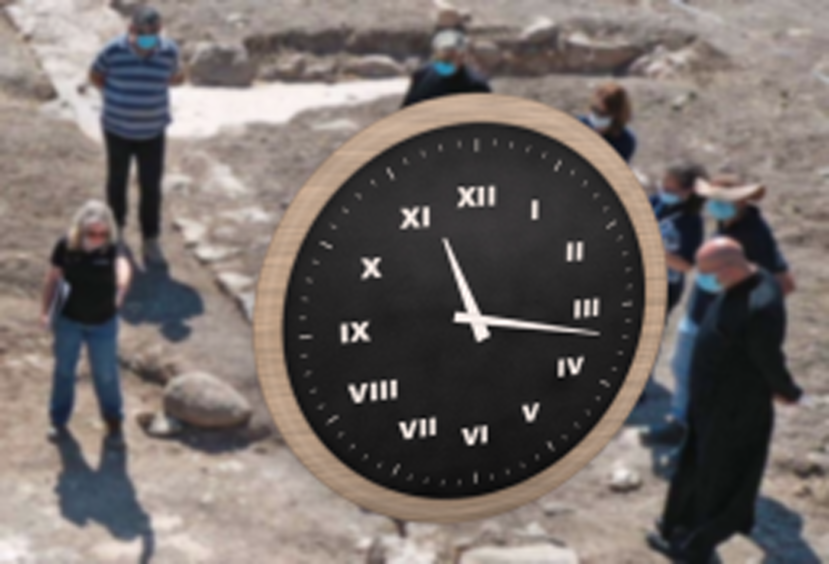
11:17
